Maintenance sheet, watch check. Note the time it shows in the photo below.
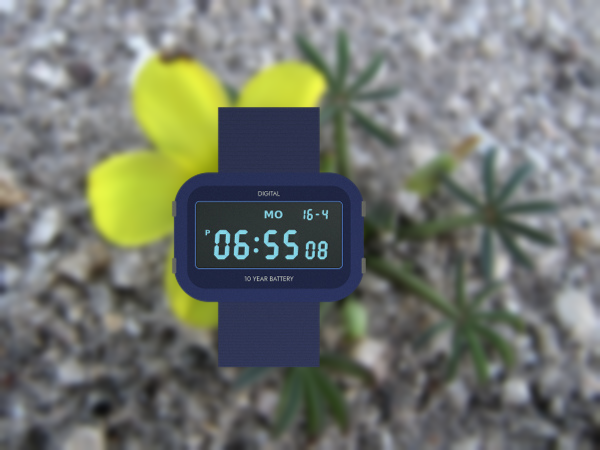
6:55:08
